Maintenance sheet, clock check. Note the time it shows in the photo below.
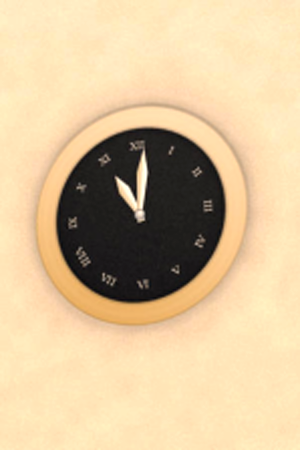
11:01
